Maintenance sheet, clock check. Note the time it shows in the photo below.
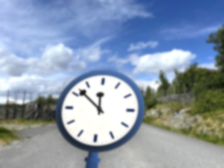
11:52
